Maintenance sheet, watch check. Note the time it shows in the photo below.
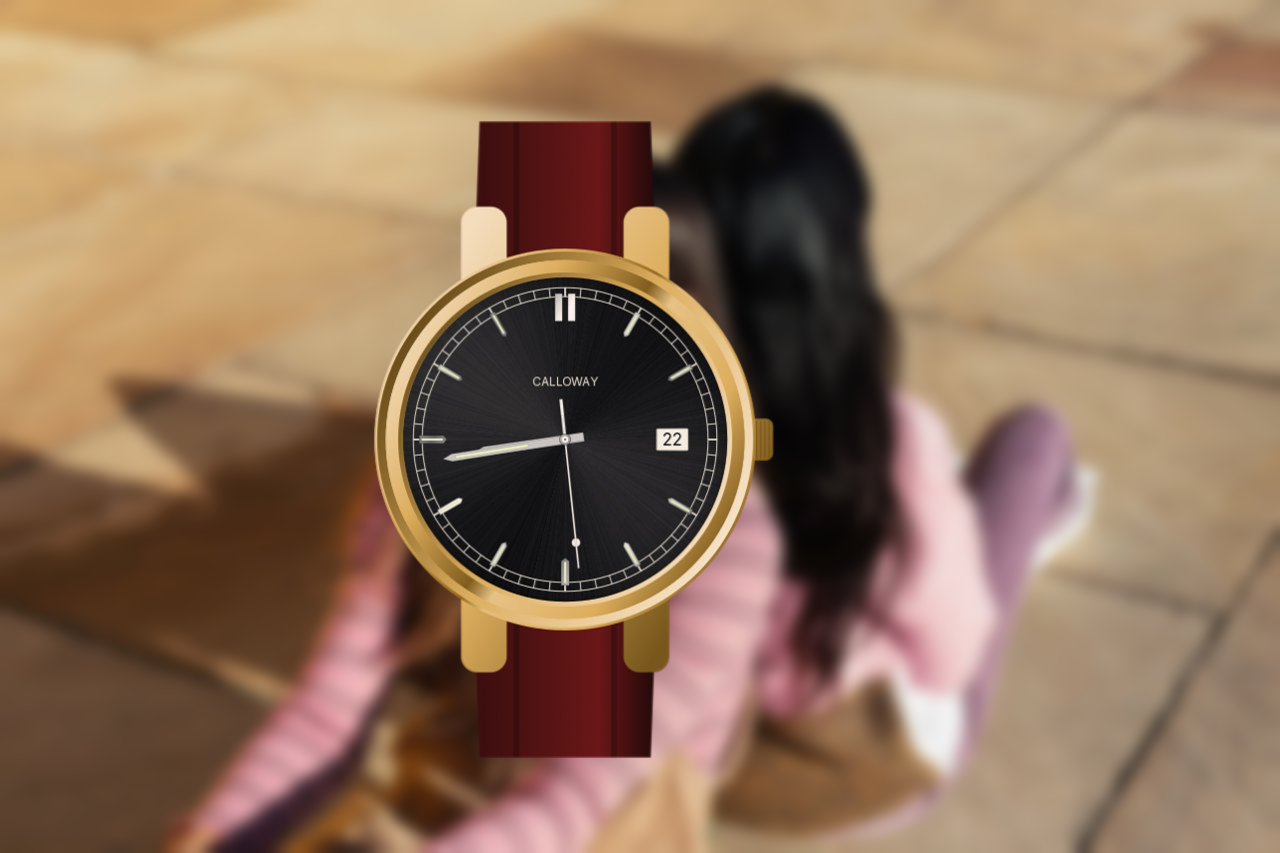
8:43:29
